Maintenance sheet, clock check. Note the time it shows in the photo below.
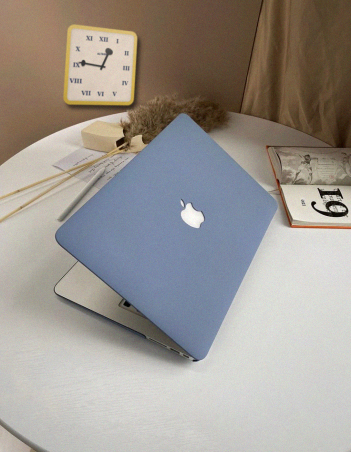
12:46
